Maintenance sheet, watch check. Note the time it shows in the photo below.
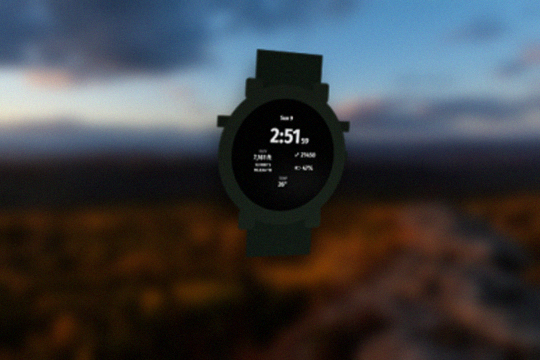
2:51
